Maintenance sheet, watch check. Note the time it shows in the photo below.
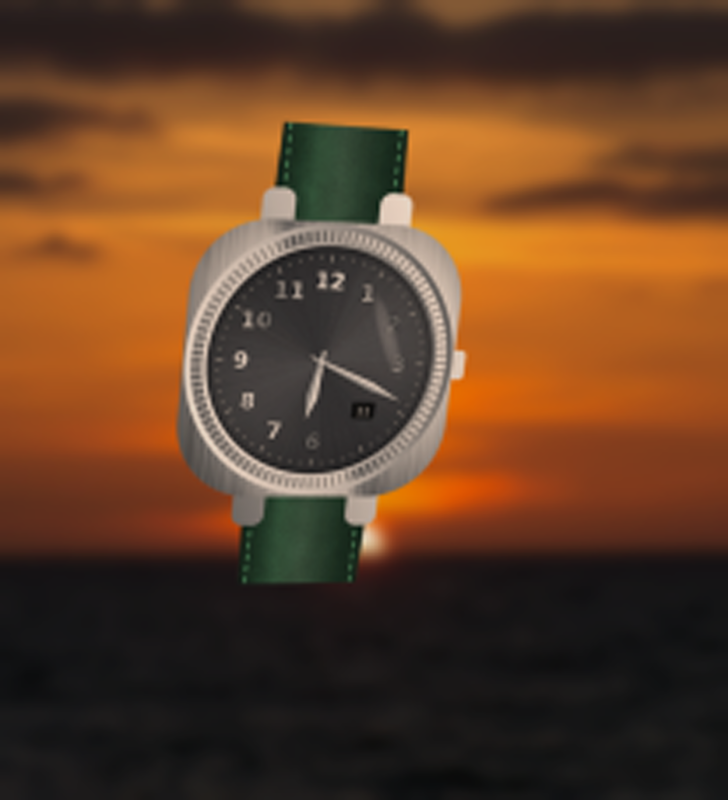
6:19
